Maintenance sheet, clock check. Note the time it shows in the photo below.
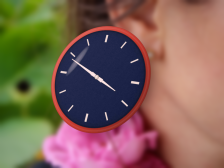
3:49
